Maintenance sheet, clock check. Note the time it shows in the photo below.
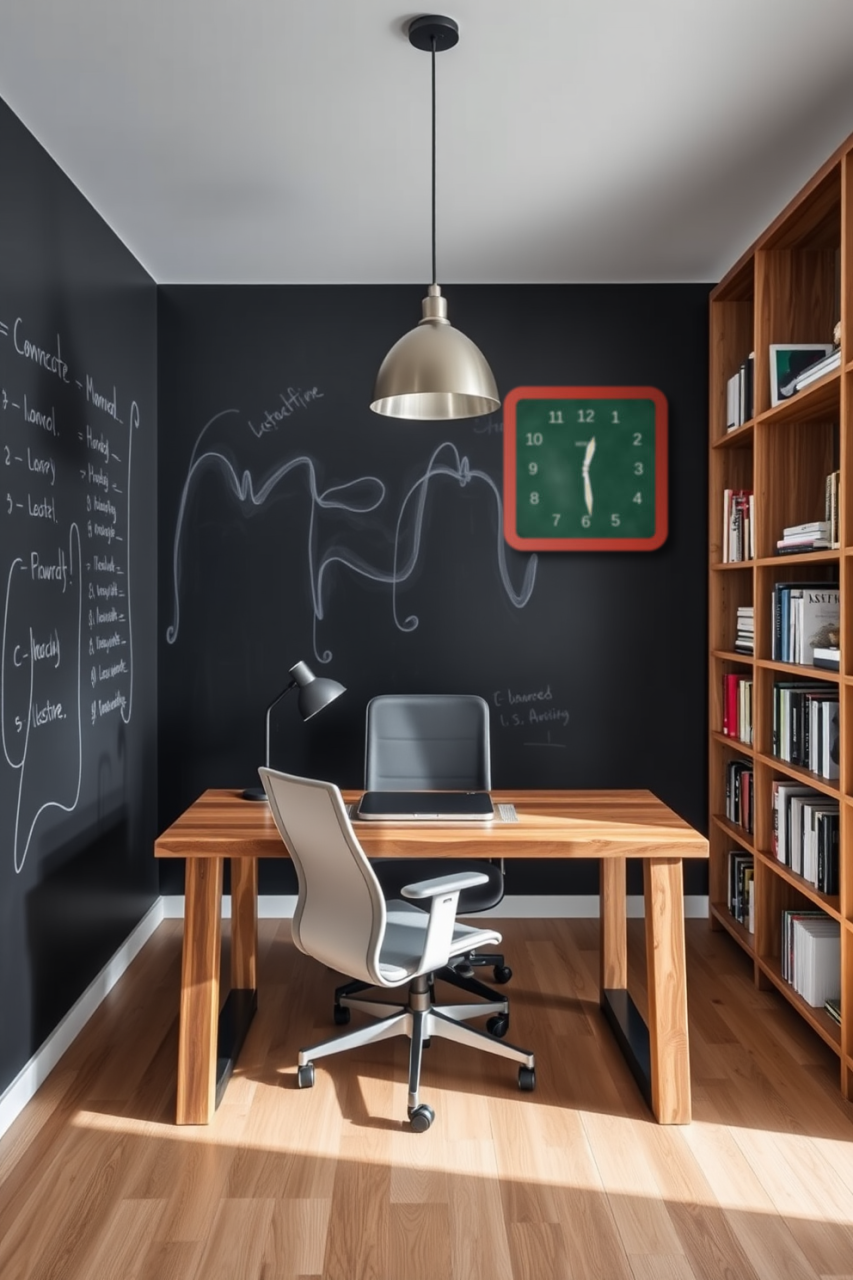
12:29
